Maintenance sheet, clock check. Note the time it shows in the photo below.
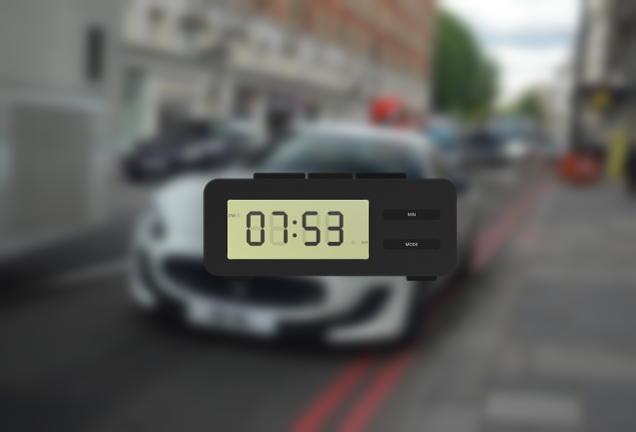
7:53
